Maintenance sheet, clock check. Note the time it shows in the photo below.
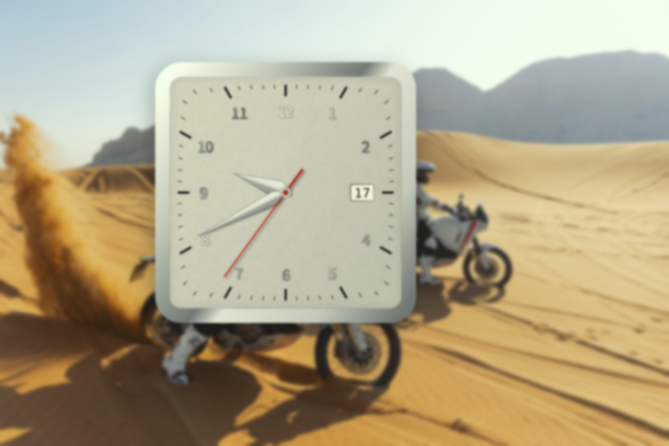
9:40:36
